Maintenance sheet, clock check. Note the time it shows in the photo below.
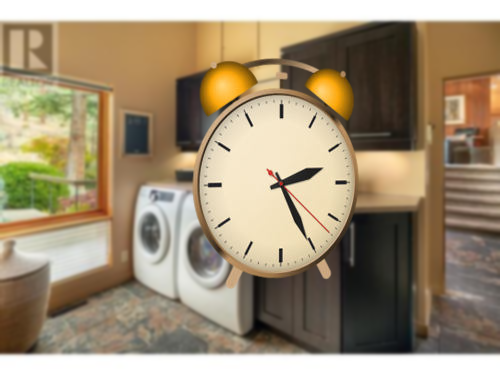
2:25:22
